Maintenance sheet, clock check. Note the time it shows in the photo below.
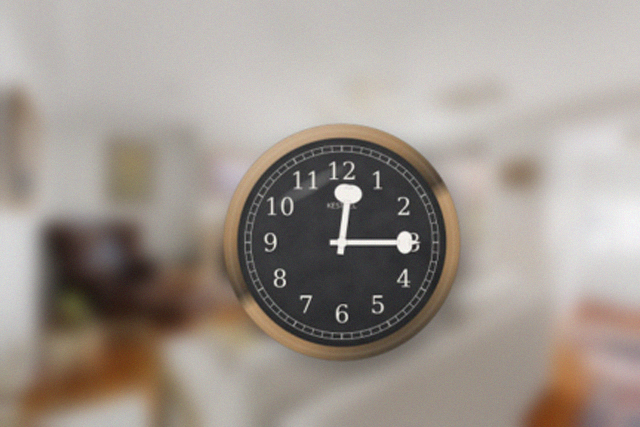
12:15
